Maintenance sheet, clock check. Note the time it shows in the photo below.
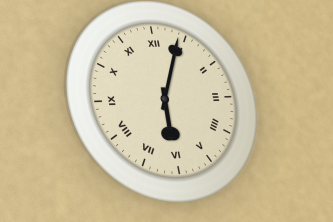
6:04
